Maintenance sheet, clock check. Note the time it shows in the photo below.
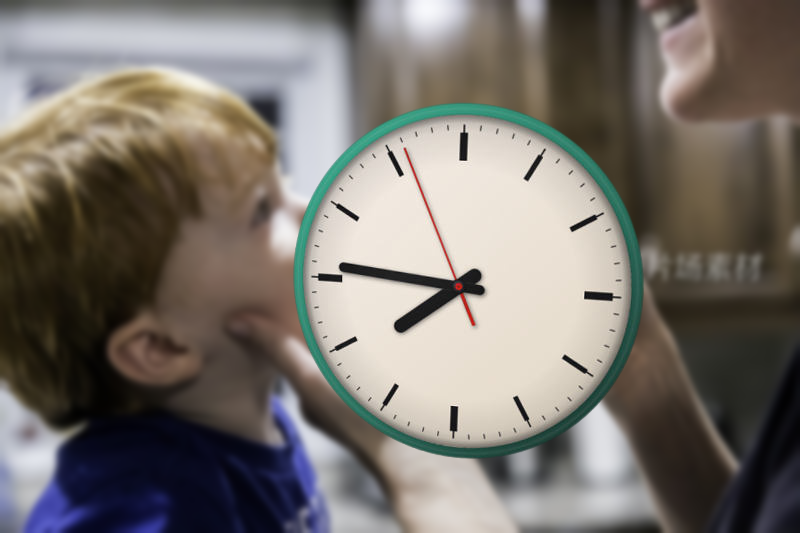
7:45:56
